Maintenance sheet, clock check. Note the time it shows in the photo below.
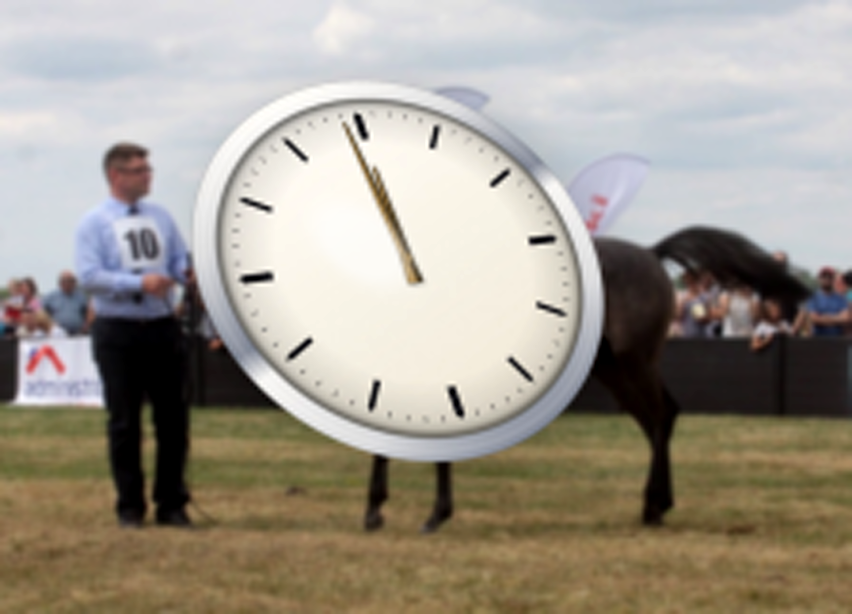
11:59
